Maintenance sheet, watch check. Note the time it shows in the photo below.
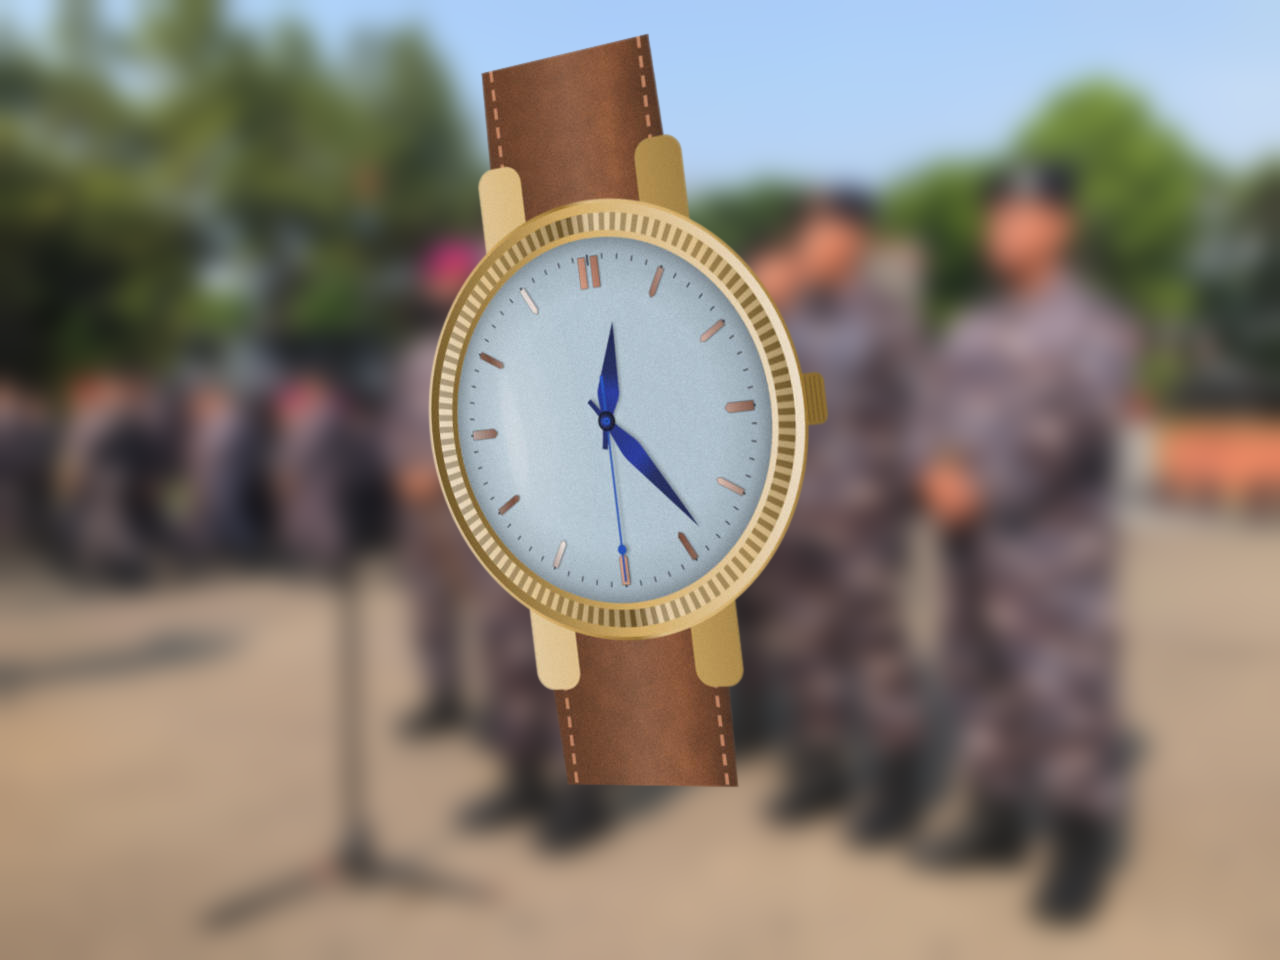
12:23:30
